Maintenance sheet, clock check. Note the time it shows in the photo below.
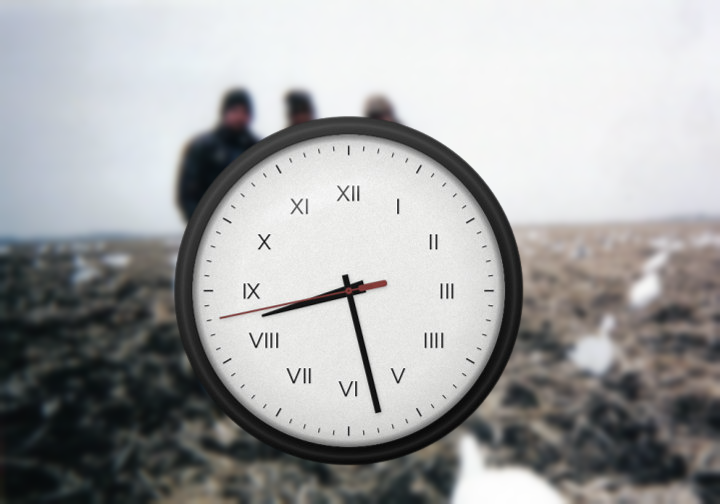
8:27:43
